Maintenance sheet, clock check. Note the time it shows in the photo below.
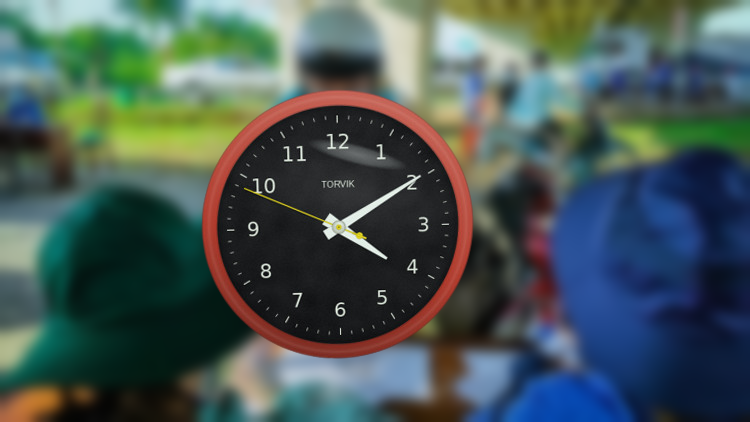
4:09:49
